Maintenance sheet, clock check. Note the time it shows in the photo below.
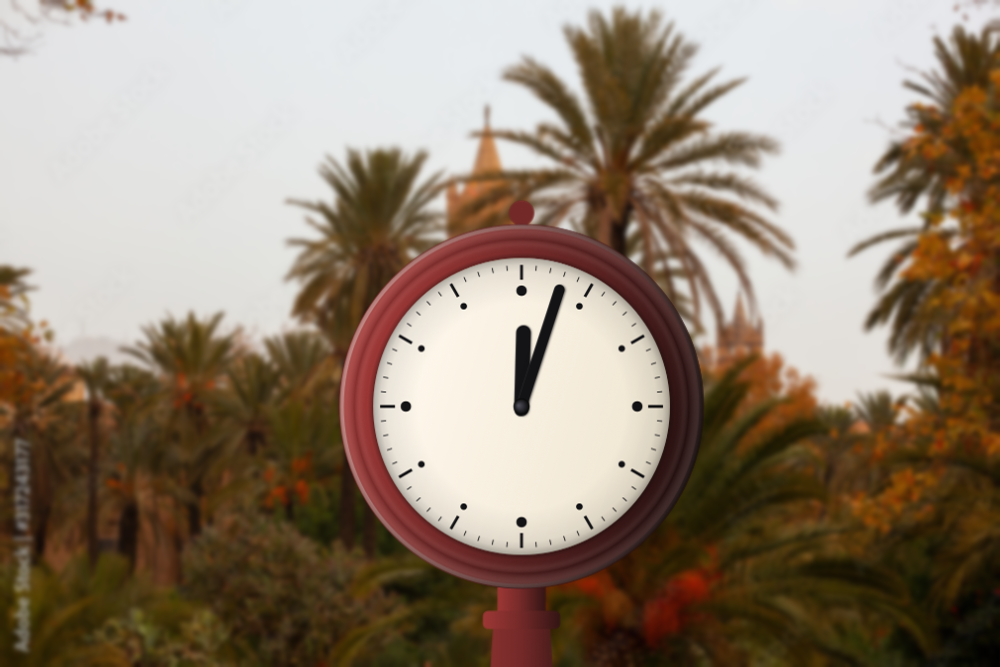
12:03
